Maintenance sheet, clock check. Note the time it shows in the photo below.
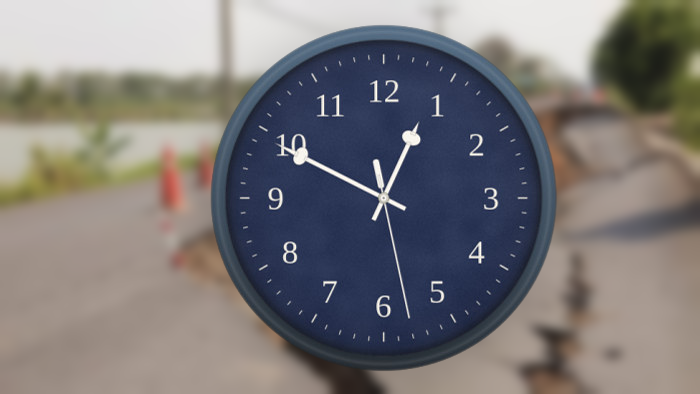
12:49:28
